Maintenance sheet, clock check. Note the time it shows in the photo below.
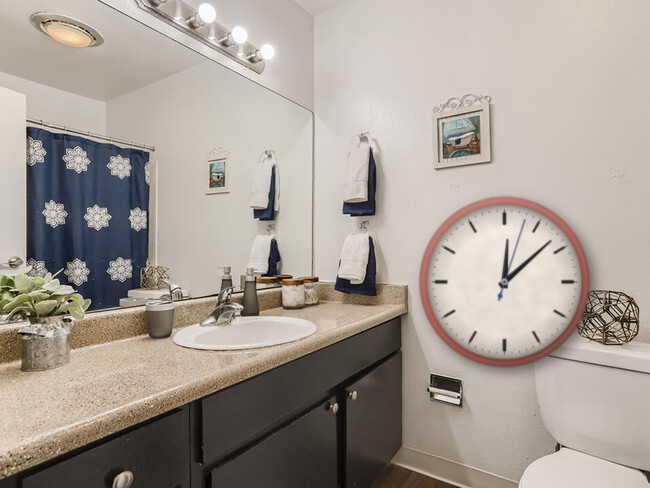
12:08:03
